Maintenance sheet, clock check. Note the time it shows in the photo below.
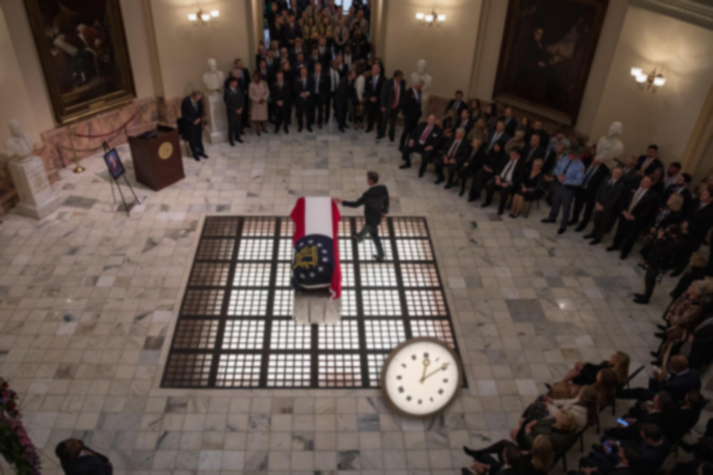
12:09
